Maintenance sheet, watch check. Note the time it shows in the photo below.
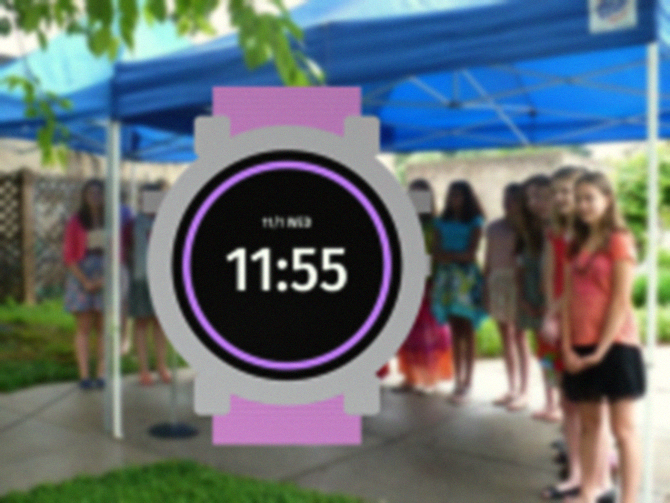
11:55
